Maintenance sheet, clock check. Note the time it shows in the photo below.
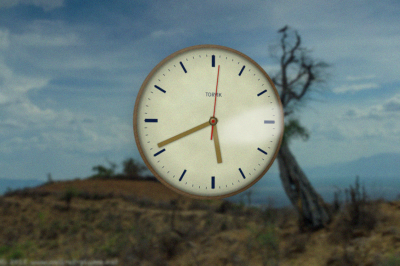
5:41:01
